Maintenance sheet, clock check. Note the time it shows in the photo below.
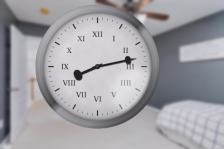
8:13
